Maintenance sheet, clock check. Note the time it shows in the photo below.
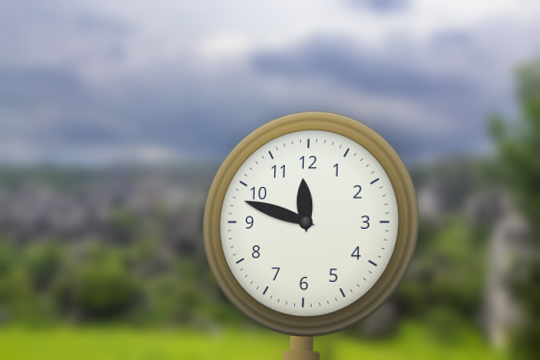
11:48
